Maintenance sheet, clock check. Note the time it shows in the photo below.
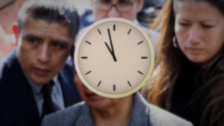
10:58
